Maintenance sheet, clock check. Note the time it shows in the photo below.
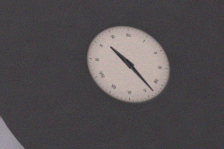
10:23
